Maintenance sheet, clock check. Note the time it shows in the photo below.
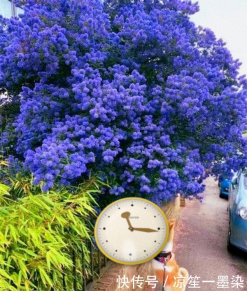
11:16
